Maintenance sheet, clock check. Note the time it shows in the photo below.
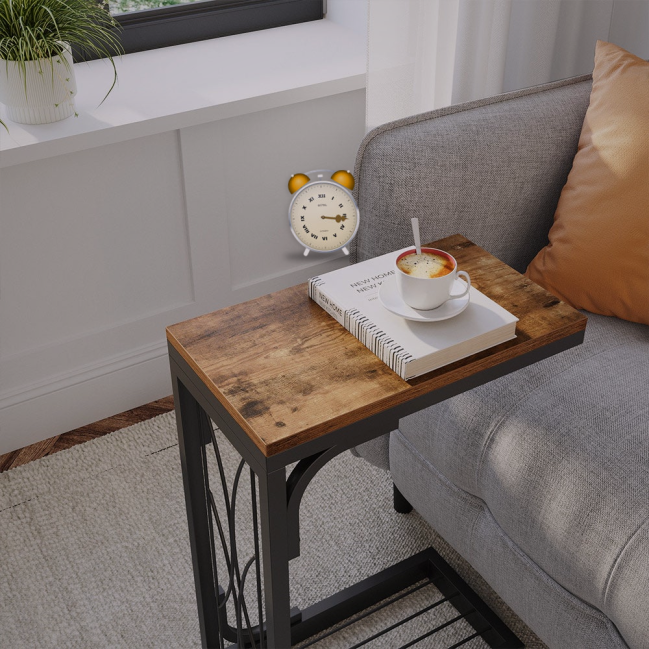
3:16
